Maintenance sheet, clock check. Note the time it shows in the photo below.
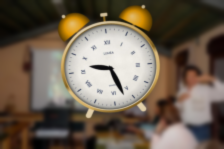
9:27
